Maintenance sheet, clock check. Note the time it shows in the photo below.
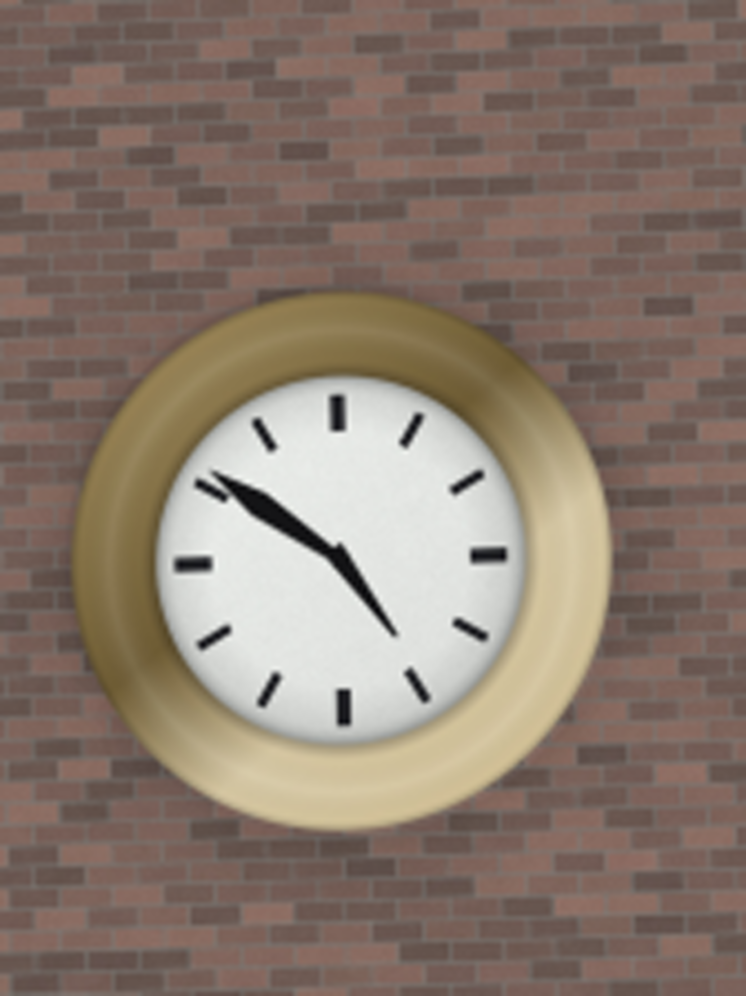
4:51
